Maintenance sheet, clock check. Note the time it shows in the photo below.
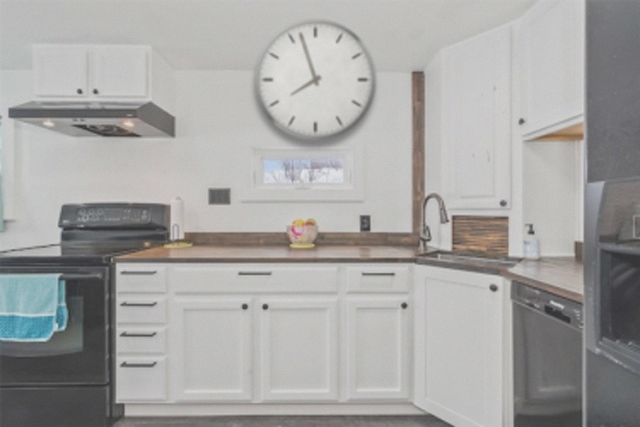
7:57
